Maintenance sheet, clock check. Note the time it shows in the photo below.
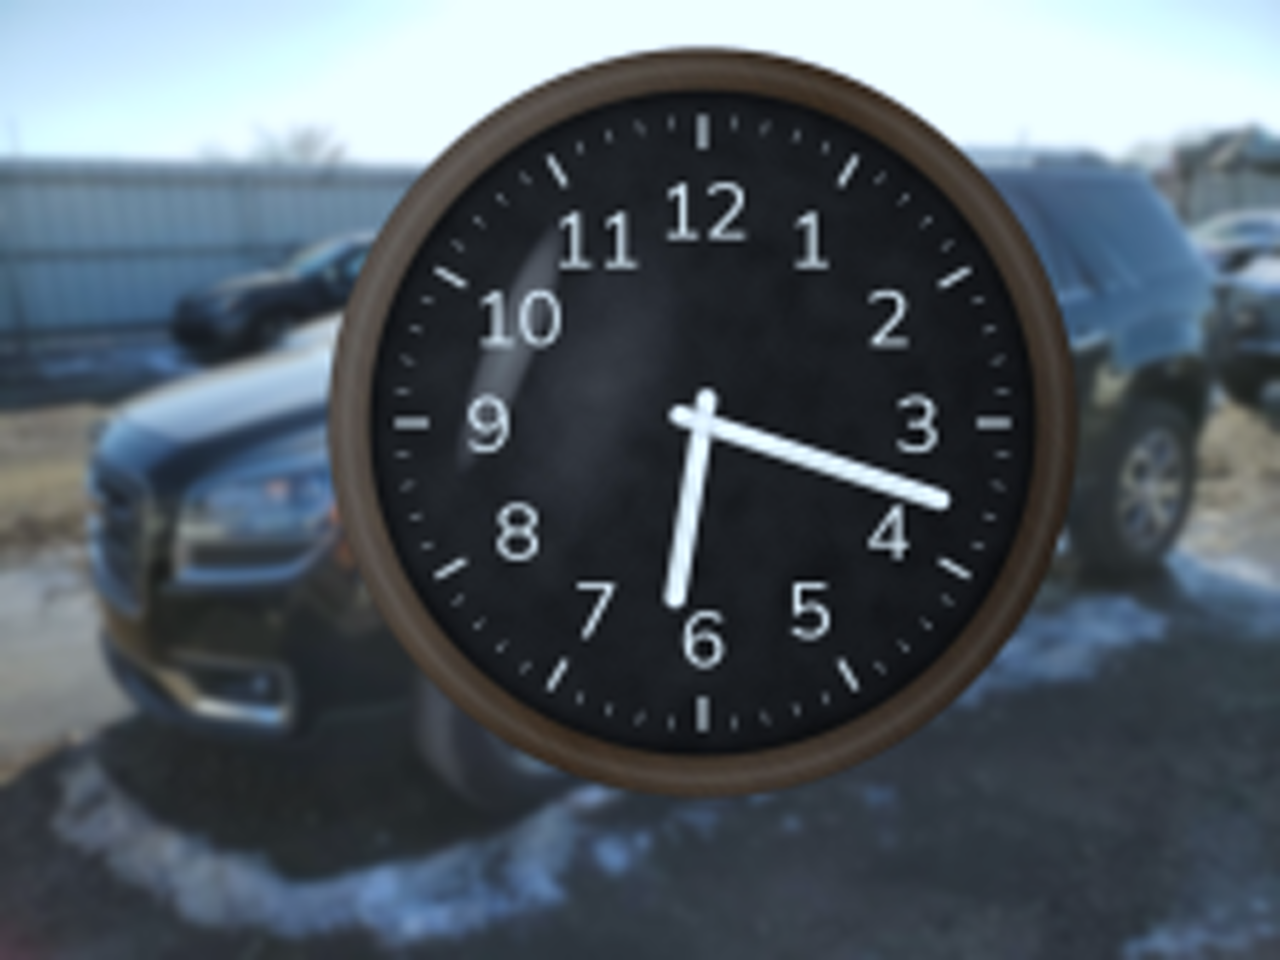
6:18
